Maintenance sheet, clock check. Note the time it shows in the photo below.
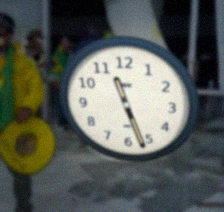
11:27
